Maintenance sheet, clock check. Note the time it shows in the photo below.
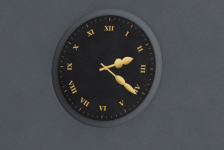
2:21
